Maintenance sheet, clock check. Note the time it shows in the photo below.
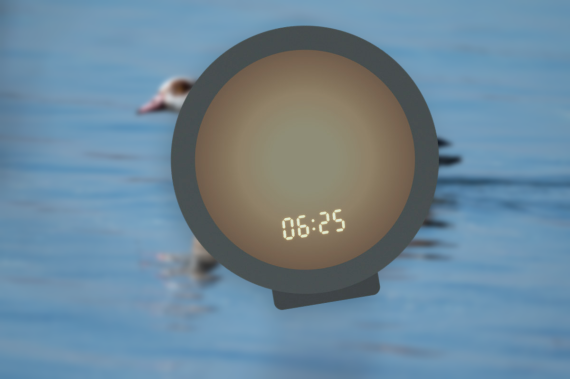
6:25
